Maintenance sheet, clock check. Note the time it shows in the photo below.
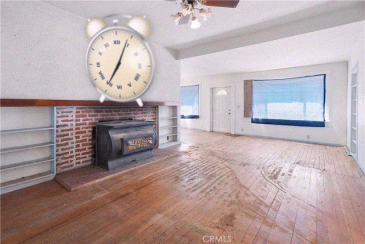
7:04
